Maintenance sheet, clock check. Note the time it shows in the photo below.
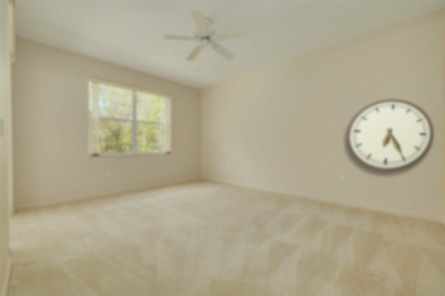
6:25
